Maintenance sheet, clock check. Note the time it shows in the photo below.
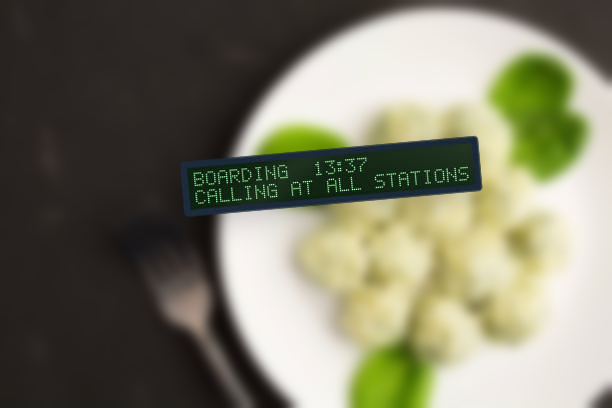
13:37
